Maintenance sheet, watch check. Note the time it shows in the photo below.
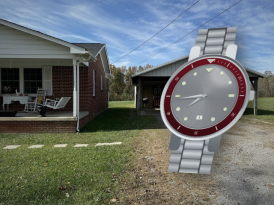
7:44
